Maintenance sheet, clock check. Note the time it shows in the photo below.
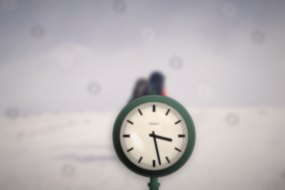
3:28
